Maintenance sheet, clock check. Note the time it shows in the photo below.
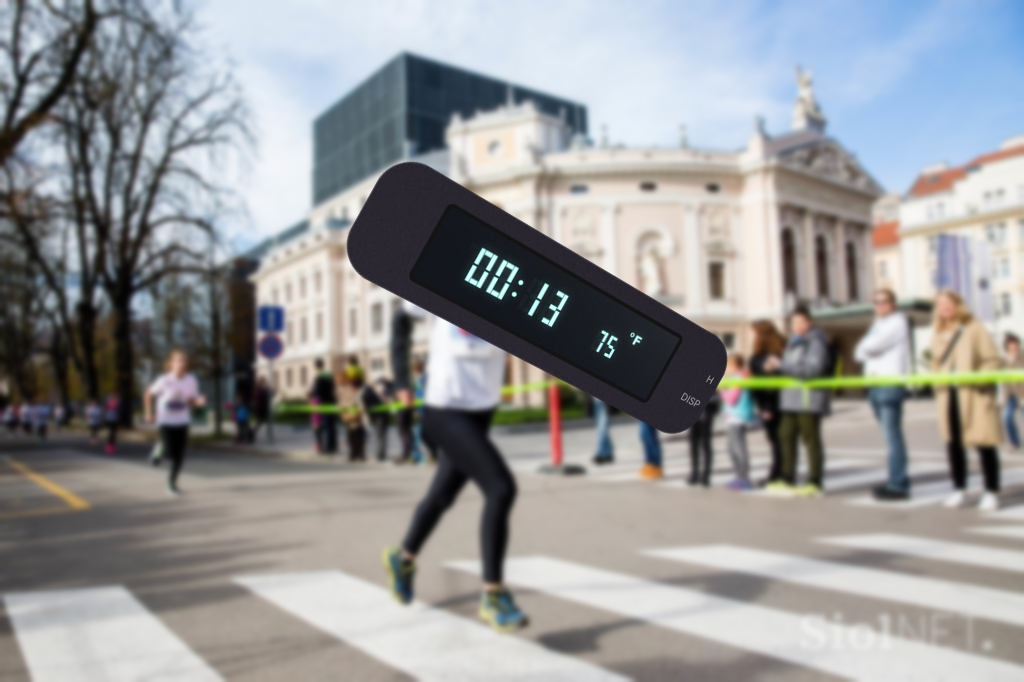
0:13
